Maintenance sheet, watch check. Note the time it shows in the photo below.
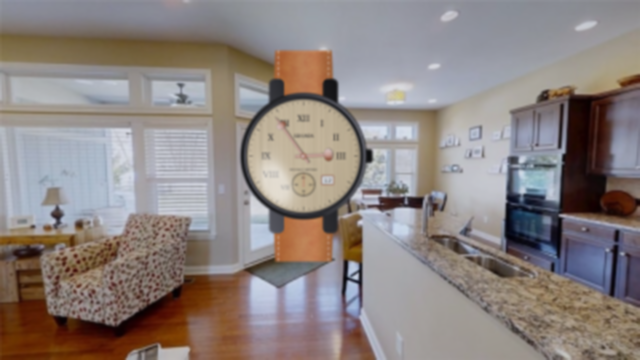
2:54
